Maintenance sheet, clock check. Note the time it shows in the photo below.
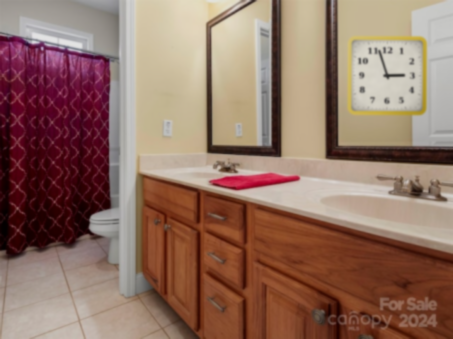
2:57
